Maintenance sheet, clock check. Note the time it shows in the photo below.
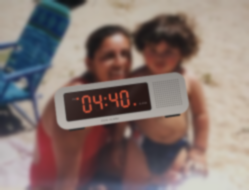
4:40
